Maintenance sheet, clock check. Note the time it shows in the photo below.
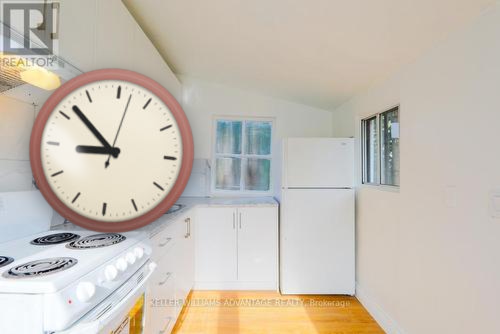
8:52:02
